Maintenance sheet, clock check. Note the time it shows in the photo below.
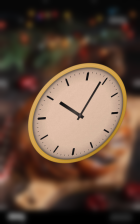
10:04
